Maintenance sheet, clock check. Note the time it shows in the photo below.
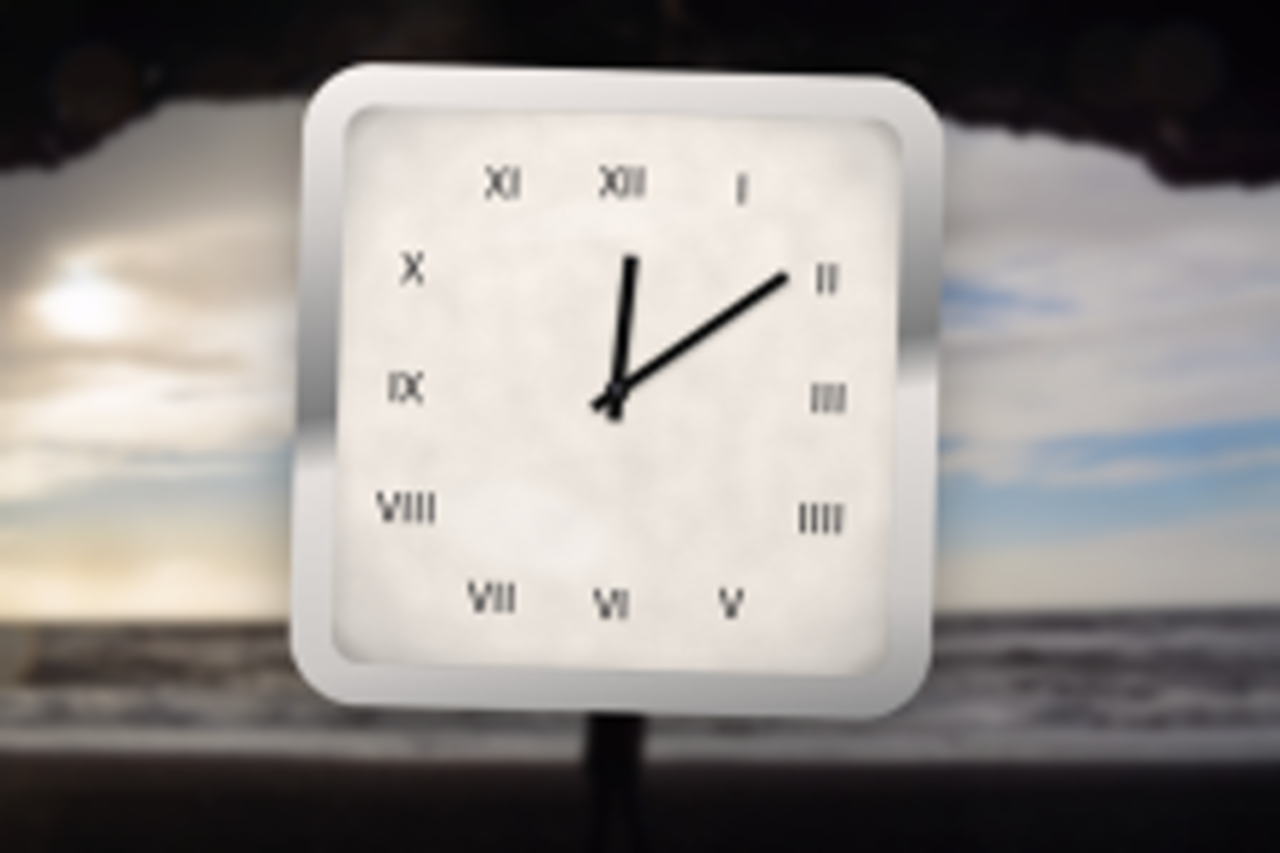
12:09
